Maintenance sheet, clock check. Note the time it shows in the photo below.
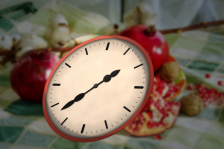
1:38
